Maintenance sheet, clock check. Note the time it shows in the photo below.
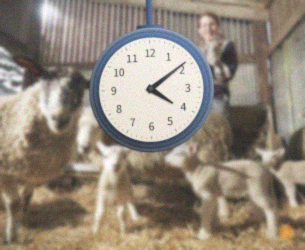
4:09
